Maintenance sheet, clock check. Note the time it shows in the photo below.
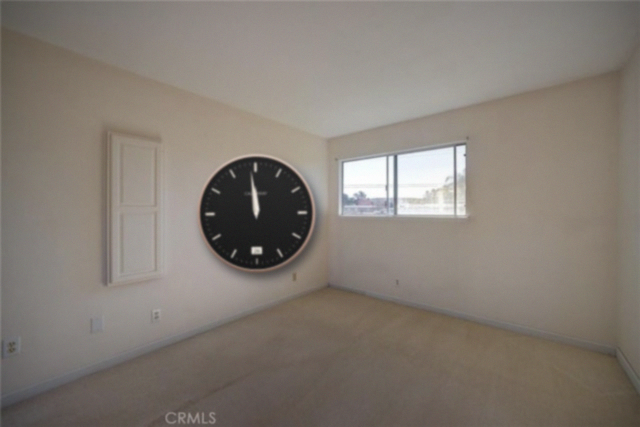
11:59
